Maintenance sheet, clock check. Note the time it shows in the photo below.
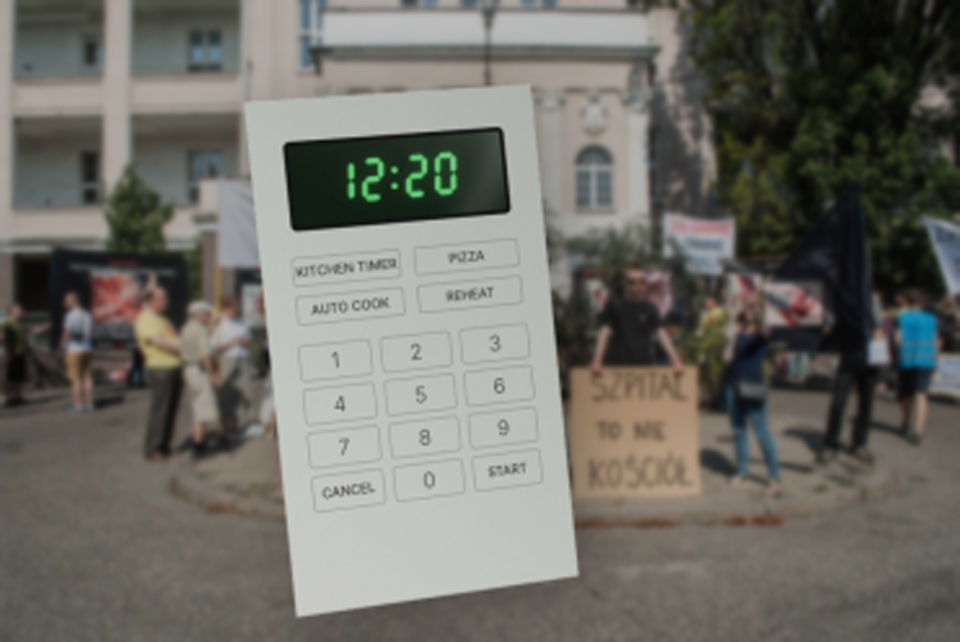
12:20
